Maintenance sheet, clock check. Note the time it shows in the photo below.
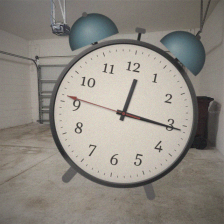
12:15:46
